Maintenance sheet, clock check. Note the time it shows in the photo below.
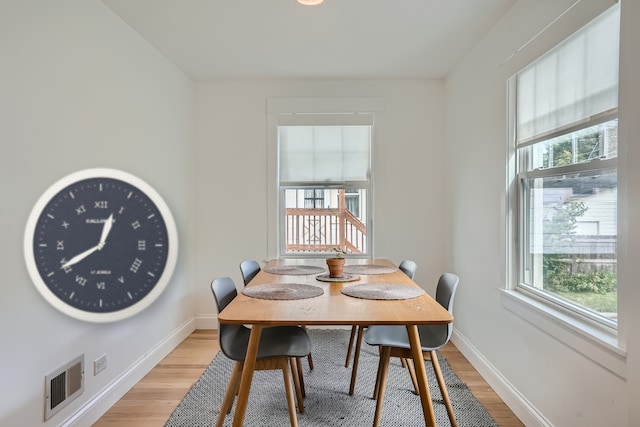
12:40
